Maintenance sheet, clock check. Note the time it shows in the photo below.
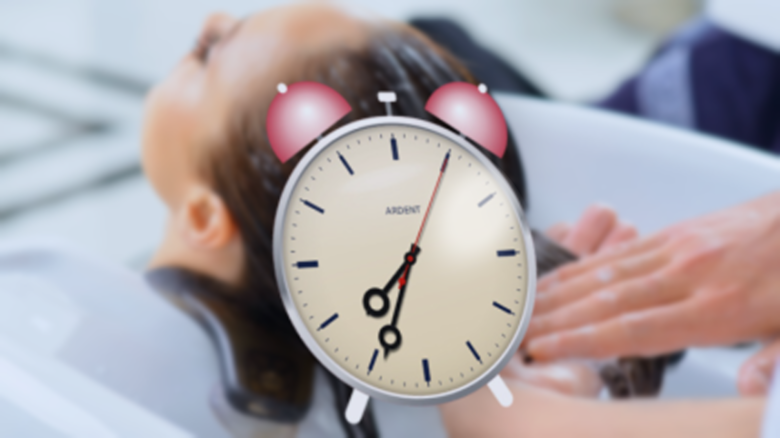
7:34:05
